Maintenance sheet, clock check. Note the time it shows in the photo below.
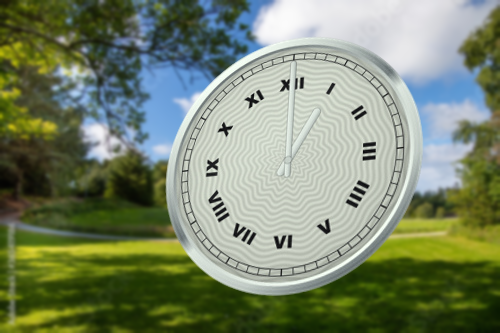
1:00
